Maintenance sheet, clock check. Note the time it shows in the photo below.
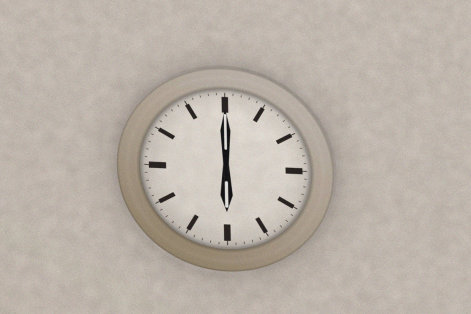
6:00
